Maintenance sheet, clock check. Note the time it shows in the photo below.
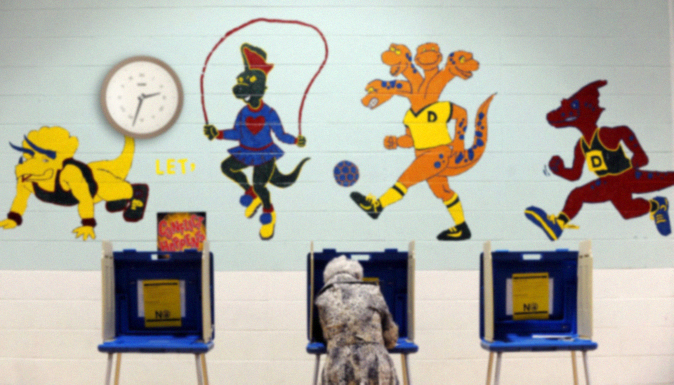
2:33
